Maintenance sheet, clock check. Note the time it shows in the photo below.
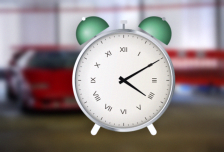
4:10
